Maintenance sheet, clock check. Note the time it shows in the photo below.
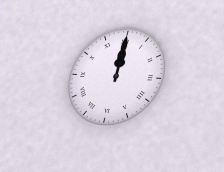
12:00
